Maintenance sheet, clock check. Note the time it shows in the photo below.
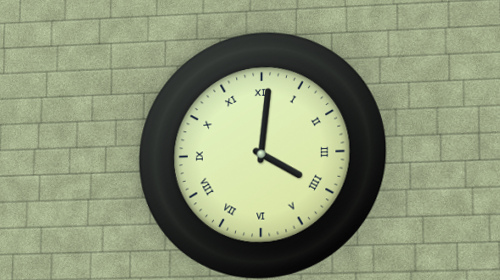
4:01
